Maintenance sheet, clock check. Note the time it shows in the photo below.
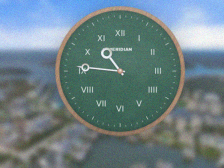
10:46
